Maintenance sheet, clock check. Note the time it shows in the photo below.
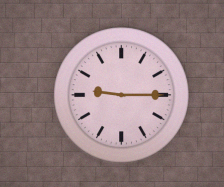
9:15
